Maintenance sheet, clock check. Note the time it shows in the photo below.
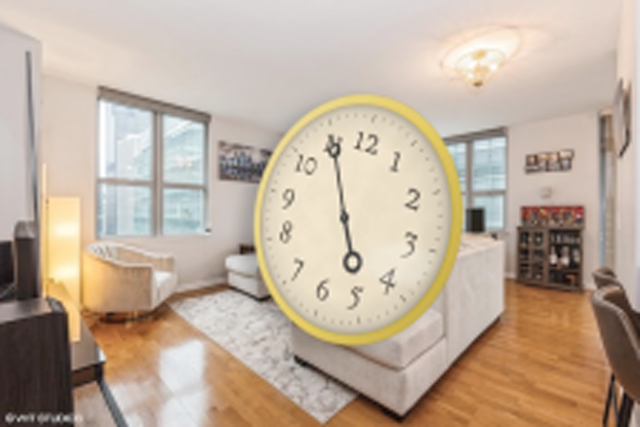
4:55
